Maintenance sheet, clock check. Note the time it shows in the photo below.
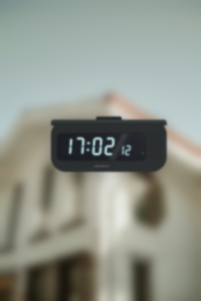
17:02
